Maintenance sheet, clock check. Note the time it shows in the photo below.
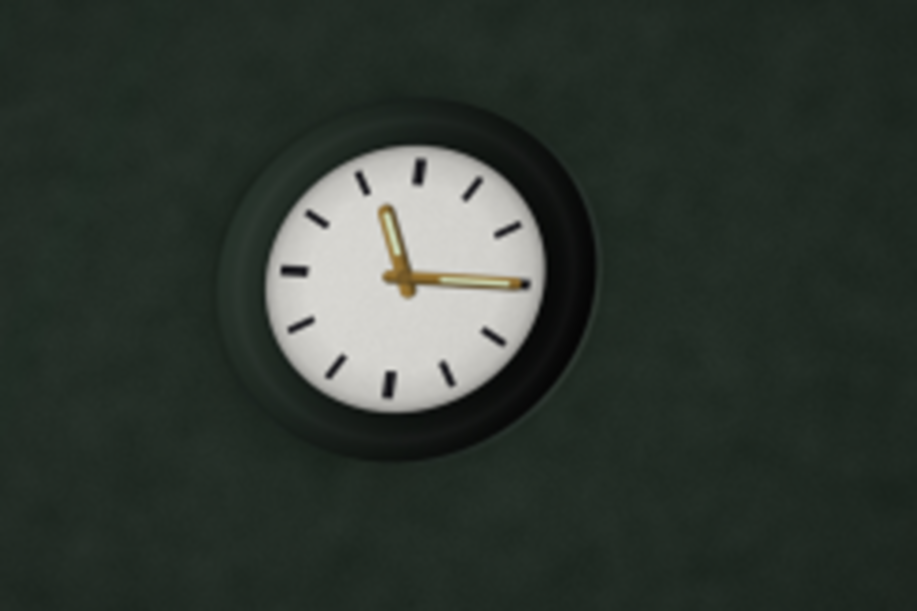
11:15
